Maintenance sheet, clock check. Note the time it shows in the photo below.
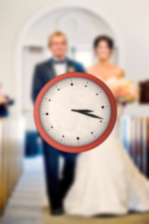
3:19
